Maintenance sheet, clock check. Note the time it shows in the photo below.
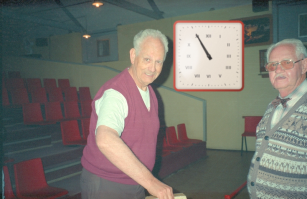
10:55
